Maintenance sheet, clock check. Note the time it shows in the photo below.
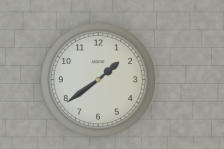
1:39
